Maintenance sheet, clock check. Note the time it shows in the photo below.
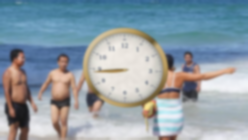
8:44
